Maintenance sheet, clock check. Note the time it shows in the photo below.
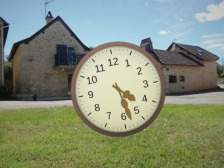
4:28
